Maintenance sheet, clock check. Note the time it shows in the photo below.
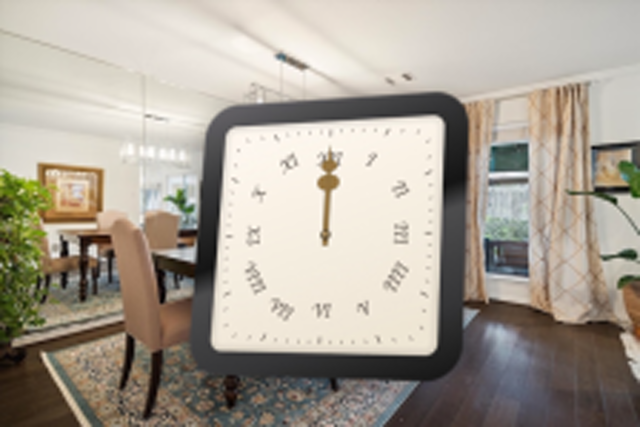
12:00
